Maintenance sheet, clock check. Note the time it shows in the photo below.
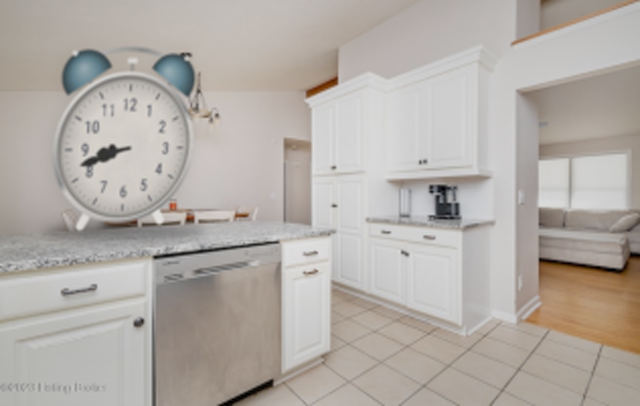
8:42
